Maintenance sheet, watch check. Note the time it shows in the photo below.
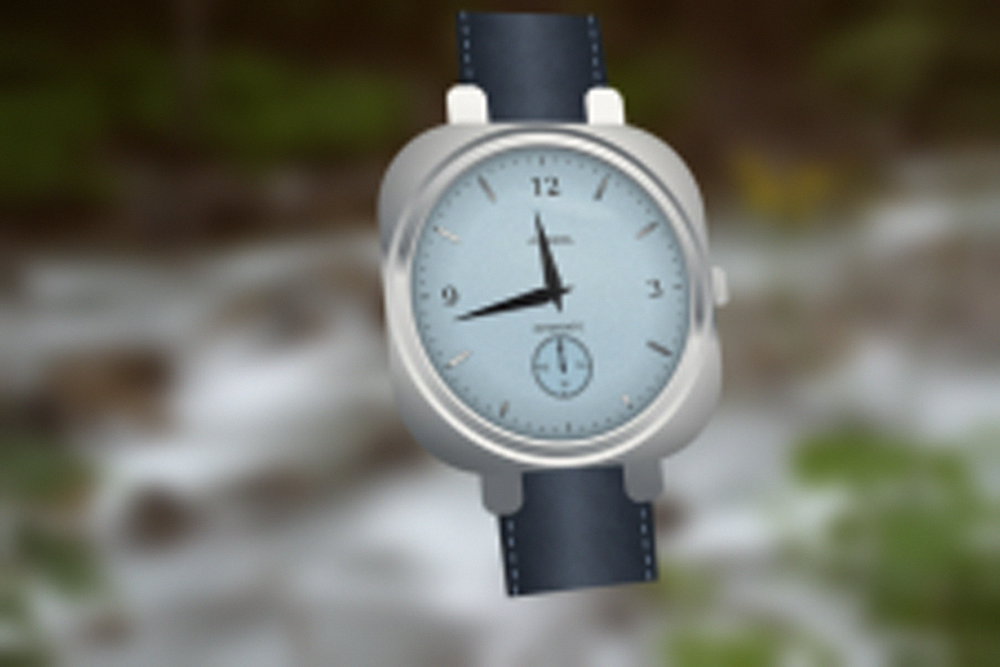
11:43
